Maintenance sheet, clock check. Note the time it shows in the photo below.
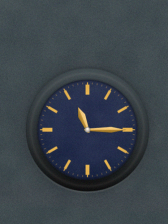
11:15
